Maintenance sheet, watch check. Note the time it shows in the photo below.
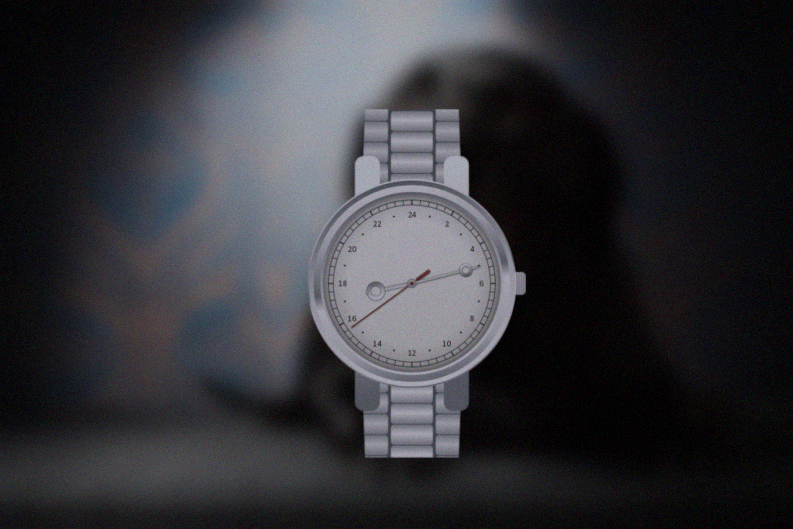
17:12:39
